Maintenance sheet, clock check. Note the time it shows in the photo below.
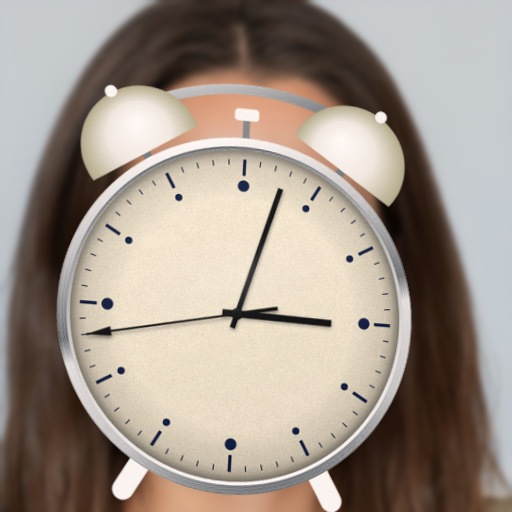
3:02:43
